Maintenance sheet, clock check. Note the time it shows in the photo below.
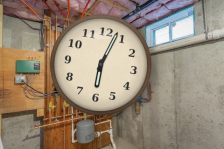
6:03
